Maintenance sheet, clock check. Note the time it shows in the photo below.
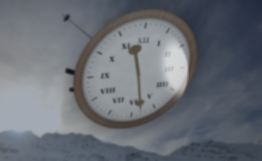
11:28
